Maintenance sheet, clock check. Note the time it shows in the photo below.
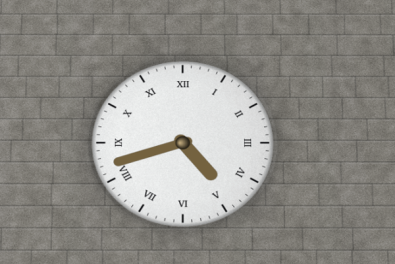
4:42
